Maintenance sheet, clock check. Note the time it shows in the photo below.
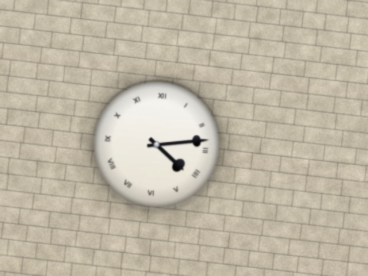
4:13
